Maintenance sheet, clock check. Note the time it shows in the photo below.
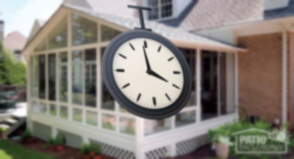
3:59
